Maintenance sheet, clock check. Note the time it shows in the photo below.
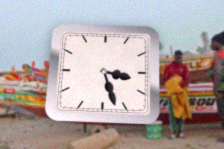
3:27
